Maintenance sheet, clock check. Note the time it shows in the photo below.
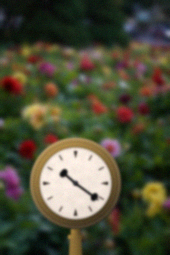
10:21
